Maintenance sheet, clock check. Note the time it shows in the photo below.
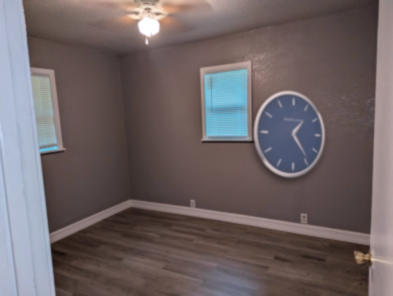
1:24
